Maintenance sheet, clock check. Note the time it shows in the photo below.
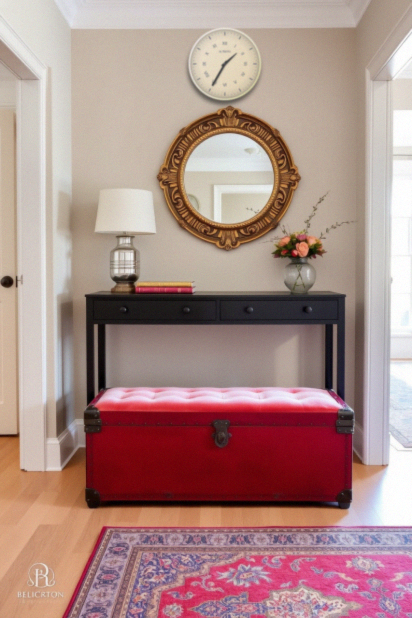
1:35
